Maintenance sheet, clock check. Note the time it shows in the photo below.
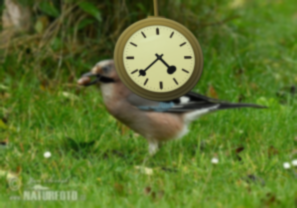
4:38
